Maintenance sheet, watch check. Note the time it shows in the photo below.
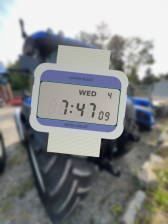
7:47:09
